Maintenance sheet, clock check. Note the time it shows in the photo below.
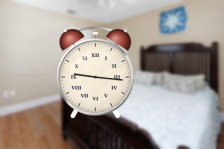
9:16
